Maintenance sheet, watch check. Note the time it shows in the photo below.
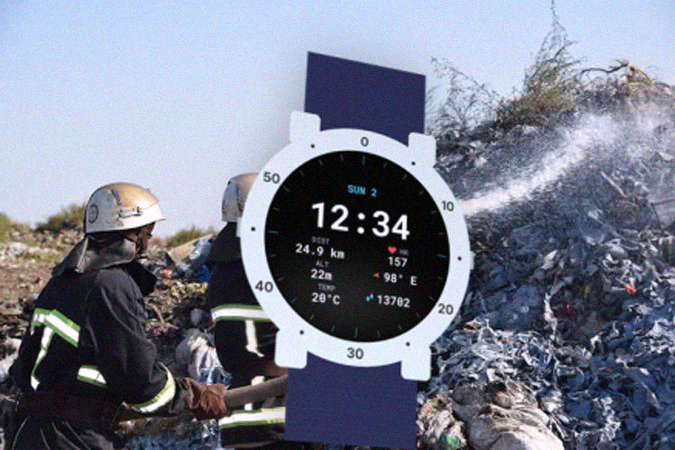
12:34
